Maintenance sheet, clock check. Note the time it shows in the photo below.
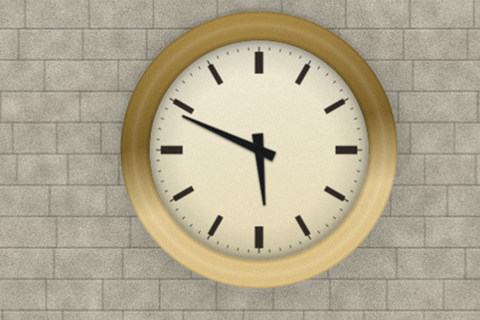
5:49
